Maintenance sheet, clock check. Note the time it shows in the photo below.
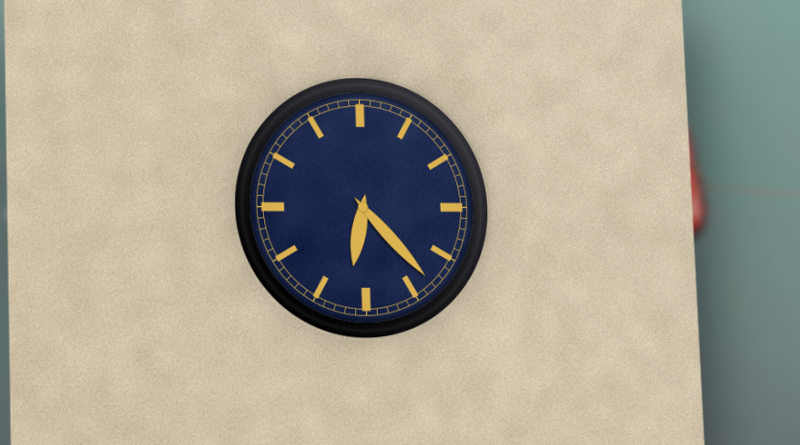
6:23
